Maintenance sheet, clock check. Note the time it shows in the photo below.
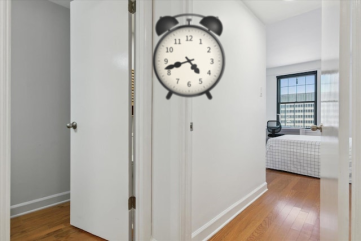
4:42
